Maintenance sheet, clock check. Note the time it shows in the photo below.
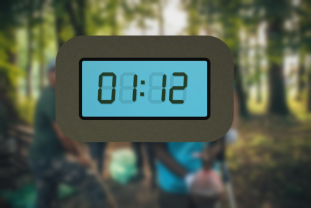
1:12
